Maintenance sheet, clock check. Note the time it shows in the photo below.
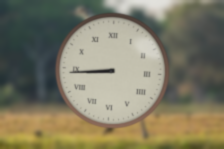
8:44
